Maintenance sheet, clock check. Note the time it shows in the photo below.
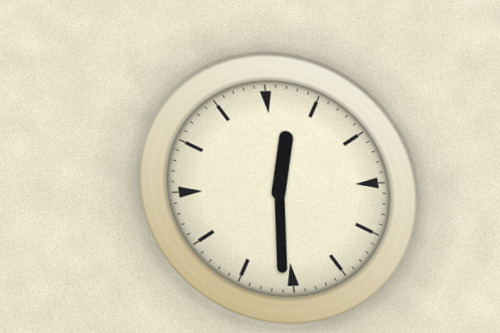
12:31
